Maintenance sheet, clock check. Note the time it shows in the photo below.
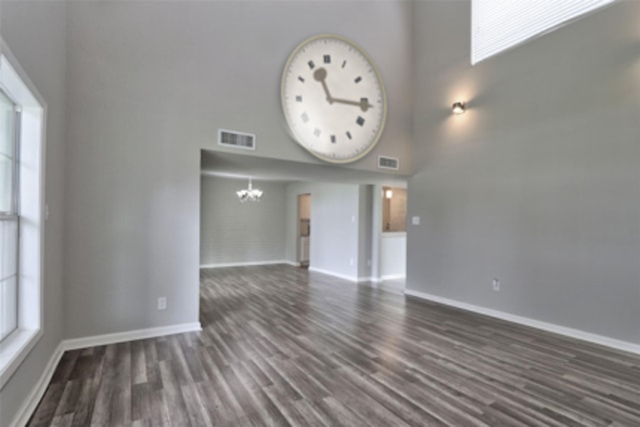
11:16
